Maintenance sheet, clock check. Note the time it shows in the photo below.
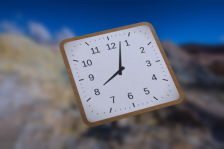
8:03
